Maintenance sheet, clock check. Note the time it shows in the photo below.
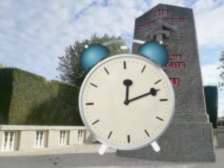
12:12
